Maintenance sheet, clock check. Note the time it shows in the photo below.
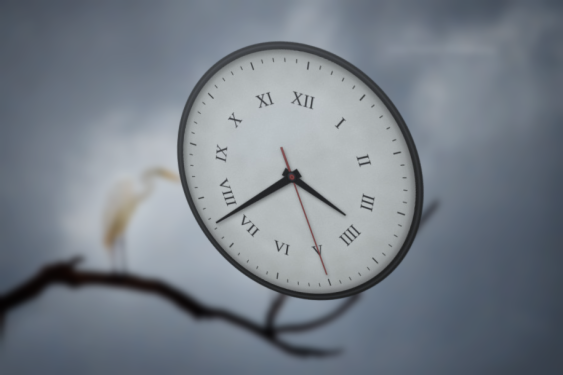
3:37:25
